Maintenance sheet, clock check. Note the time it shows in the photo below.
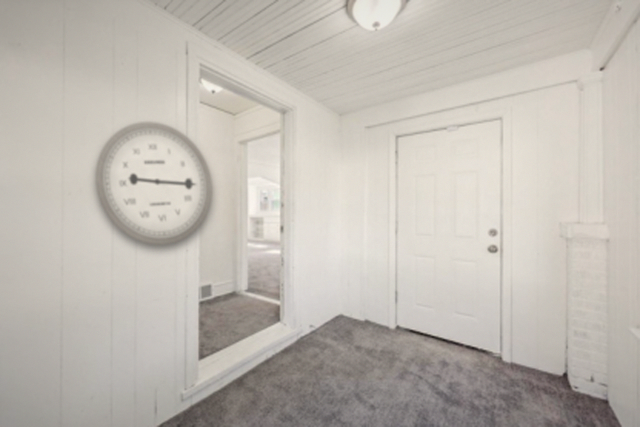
9:16
